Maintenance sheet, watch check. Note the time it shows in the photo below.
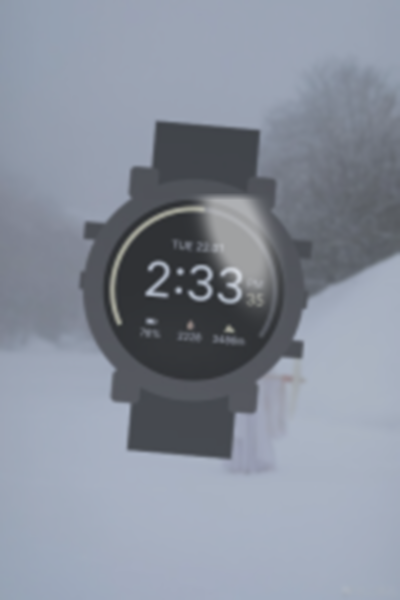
2:33
